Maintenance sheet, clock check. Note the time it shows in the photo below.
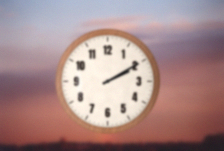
2:10
